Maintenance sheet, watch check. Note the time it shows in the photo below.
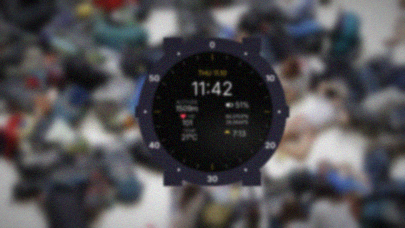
11:42
